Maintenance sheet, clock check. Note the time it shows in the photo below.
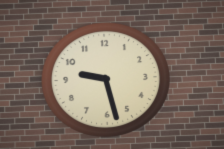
9:28
